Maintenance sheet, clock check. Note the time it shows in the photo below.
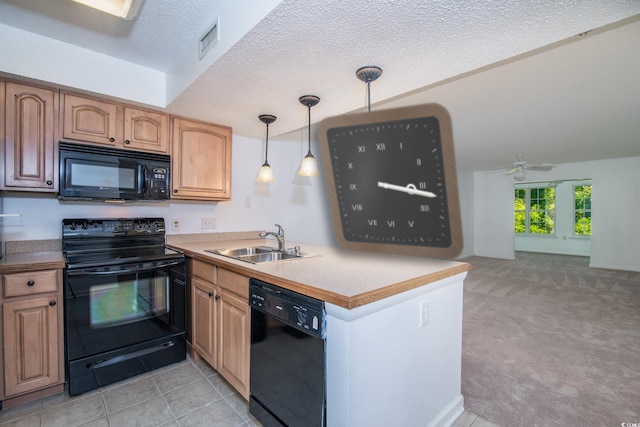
3:17
